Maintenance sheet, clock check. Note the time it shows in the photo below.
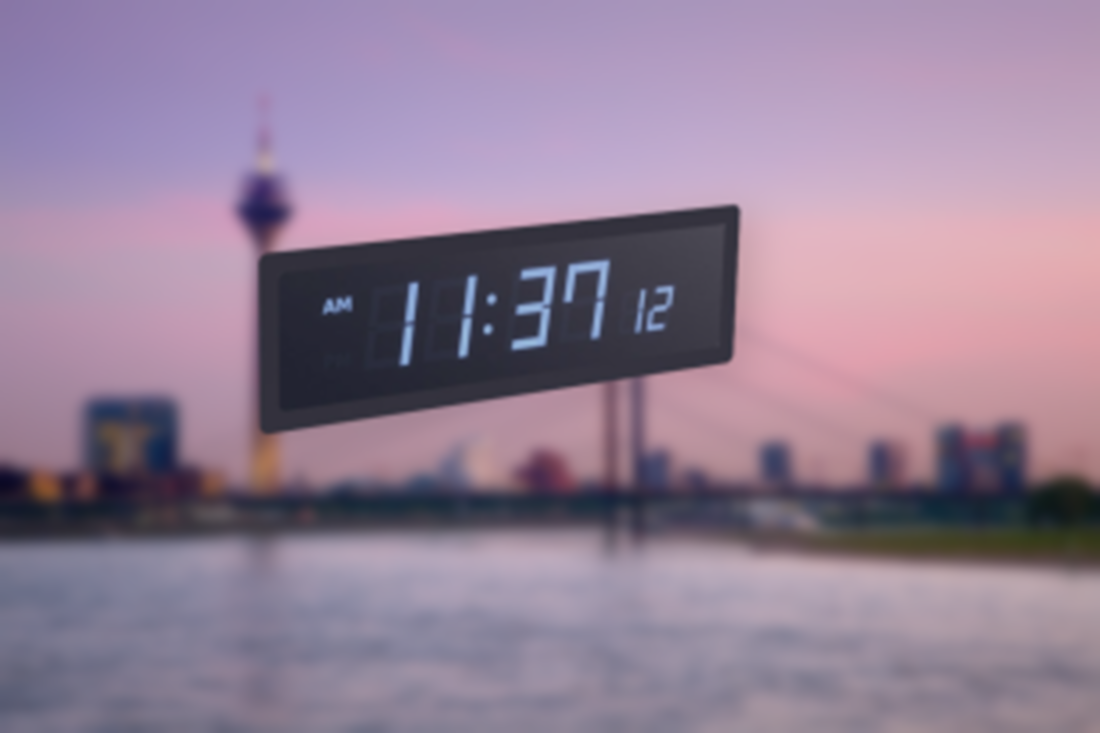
11:37:12
